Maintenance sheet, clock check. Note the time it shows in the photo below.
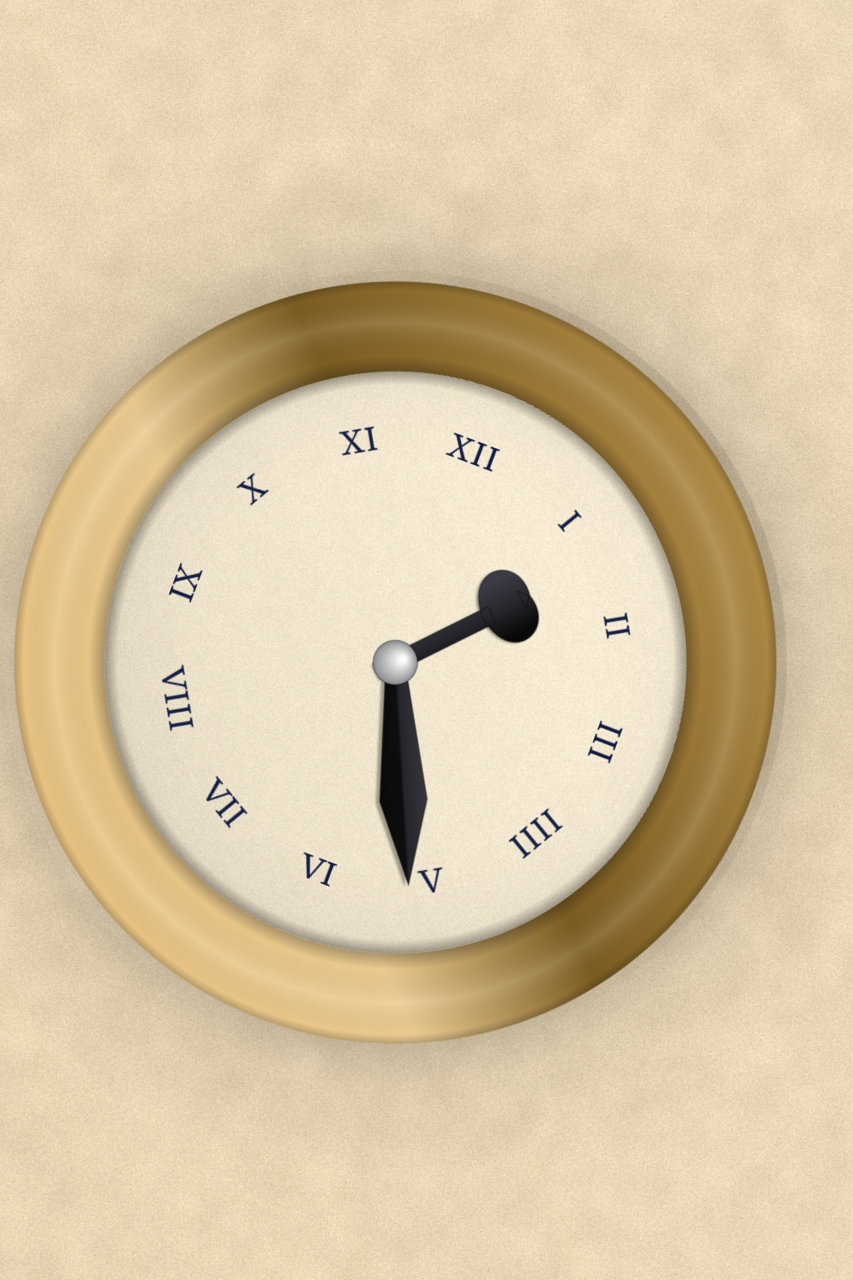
1:26
